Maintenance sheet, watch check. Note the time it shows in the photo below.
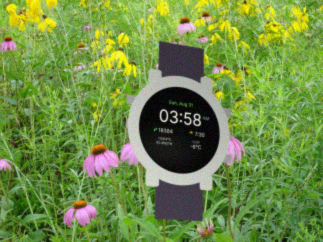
3:58
